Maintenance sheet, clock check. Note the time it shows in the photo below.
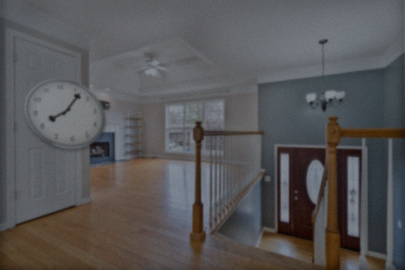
8:07
